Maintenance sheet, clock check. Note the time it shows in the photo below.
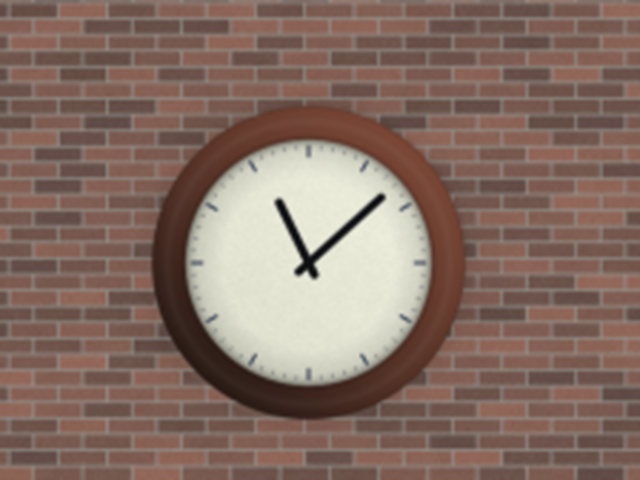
11:08
